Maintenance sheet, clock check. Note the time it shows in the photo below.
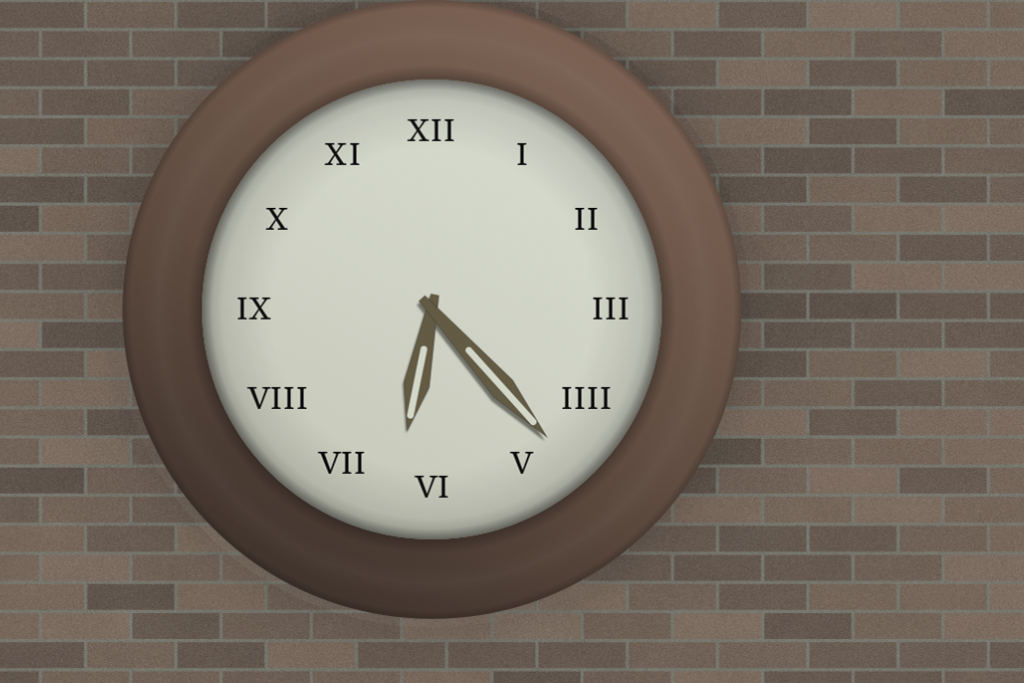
6:23
